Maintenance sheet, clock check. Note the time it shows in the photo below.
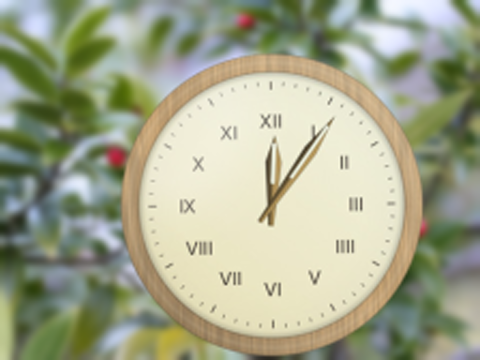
12:06
